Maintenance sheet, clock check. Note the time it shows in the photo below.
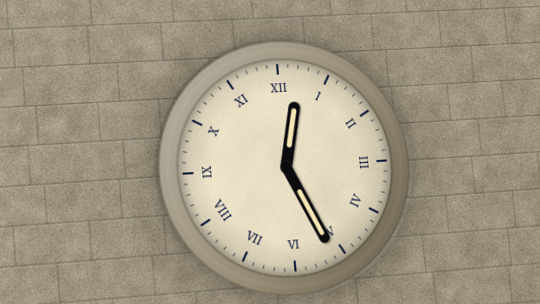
12:26
